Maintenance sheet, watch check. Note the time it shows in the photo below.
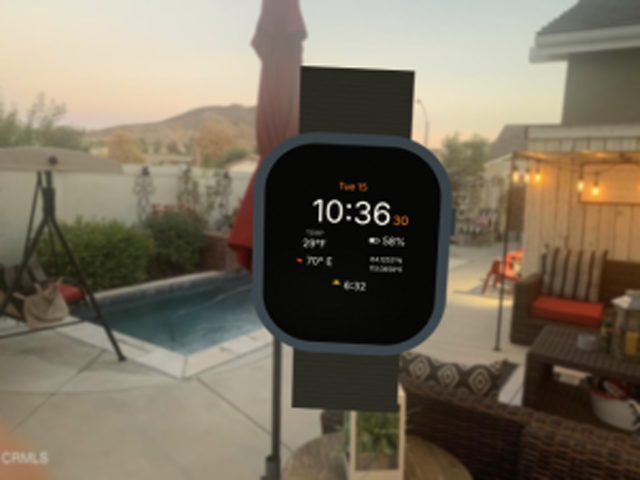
10:36
